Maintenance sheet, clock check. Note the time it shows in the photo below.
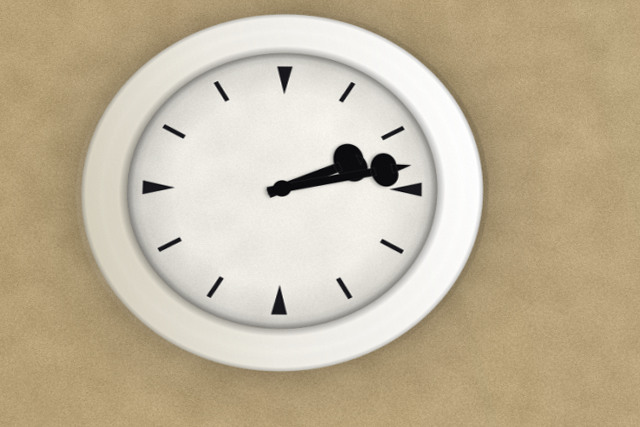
2:13
